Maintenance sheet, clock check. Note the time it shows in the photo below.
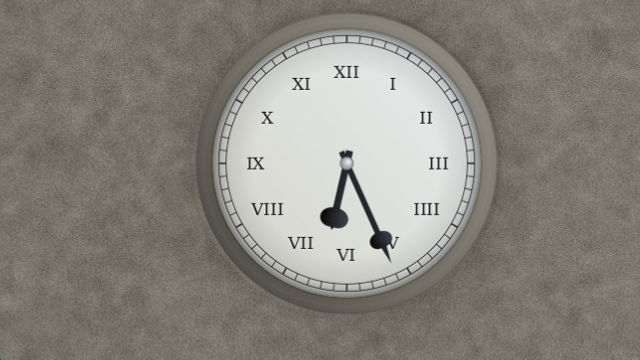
6:26
